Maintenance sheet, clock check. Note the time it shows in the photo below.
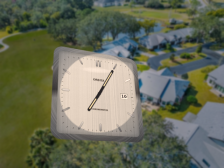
7:05
